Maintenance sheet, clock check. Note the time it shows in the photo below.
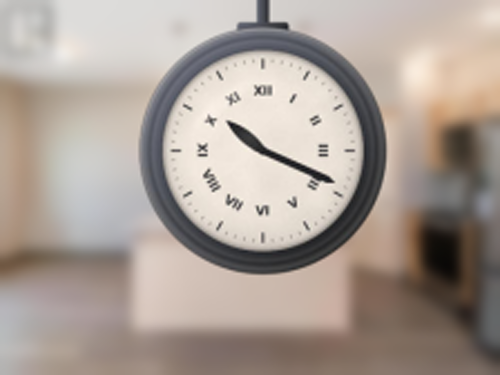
10:19
